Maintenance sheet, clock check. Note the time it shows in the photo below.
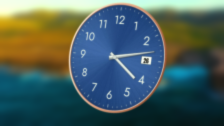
4:13
